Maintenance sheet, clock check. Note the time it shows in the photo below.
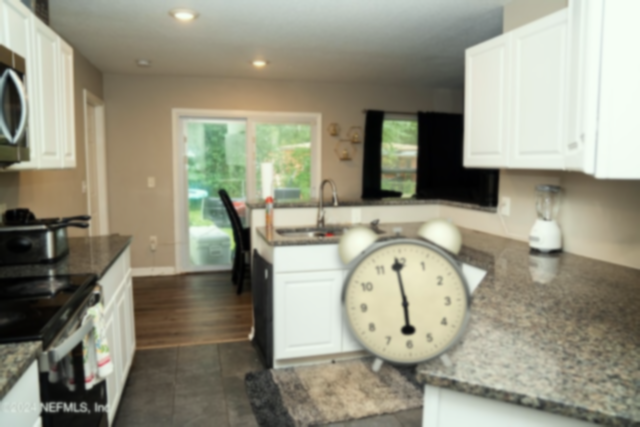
5:59
